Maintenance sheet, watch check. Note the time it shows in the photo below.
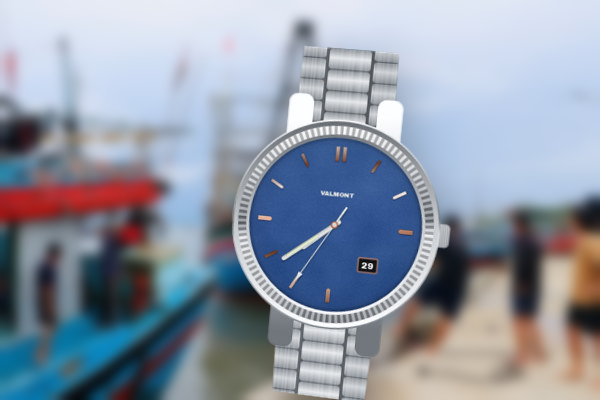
7:38:35
